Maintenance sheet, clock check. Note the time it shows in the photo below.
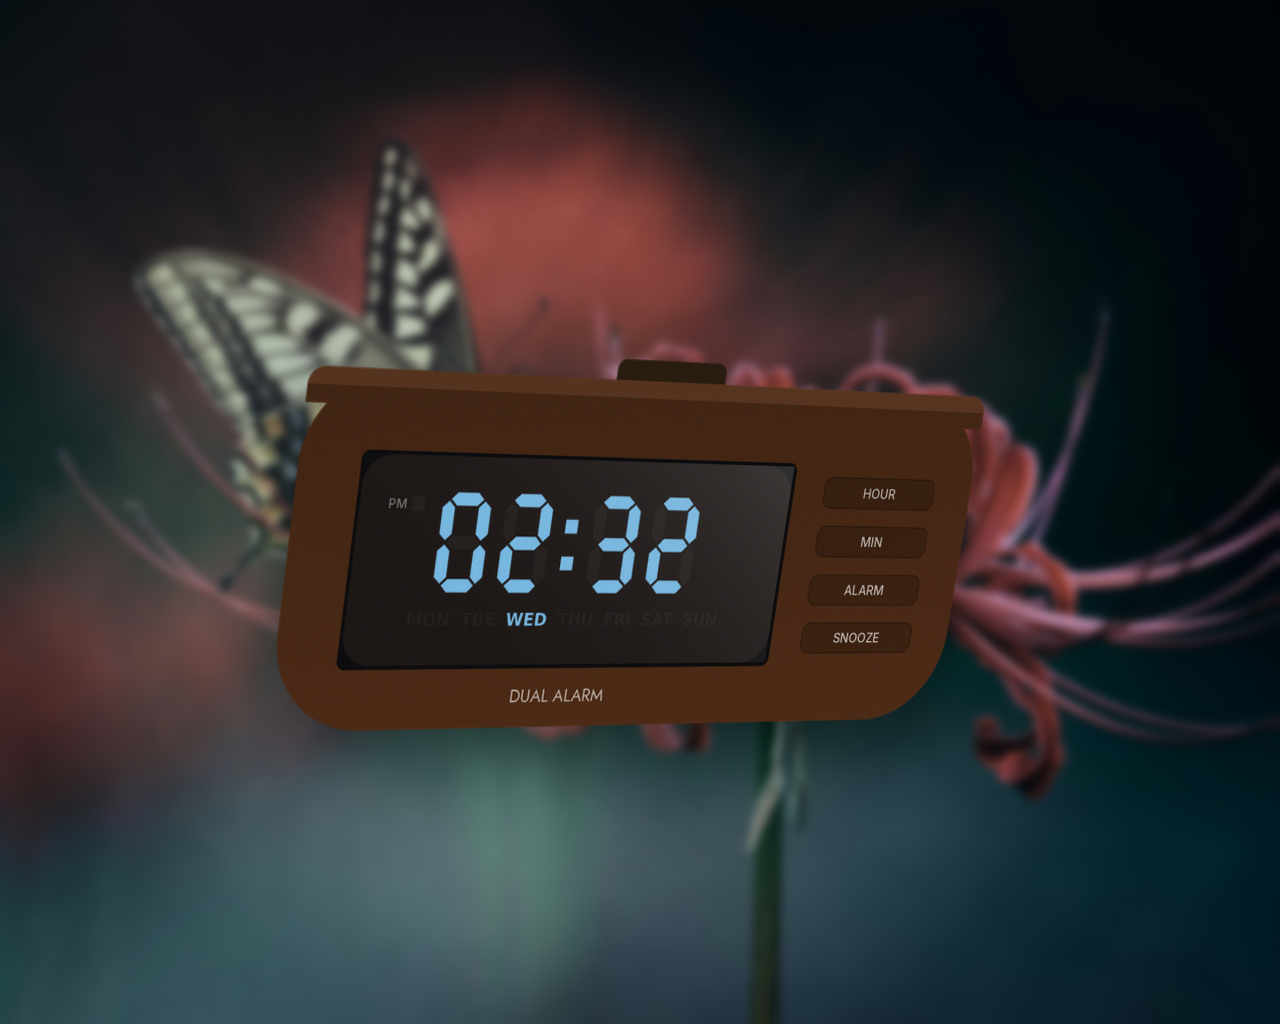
2:32
